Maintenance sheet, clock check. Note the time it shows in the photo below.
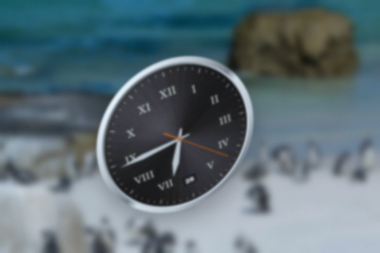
6:44:22
